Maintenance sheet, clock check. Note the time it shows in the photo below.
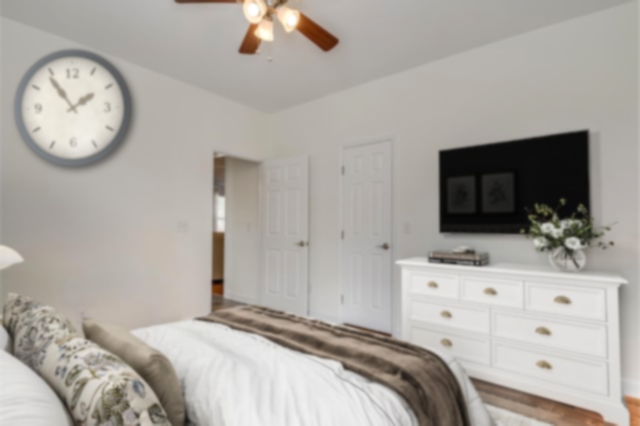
1:54
